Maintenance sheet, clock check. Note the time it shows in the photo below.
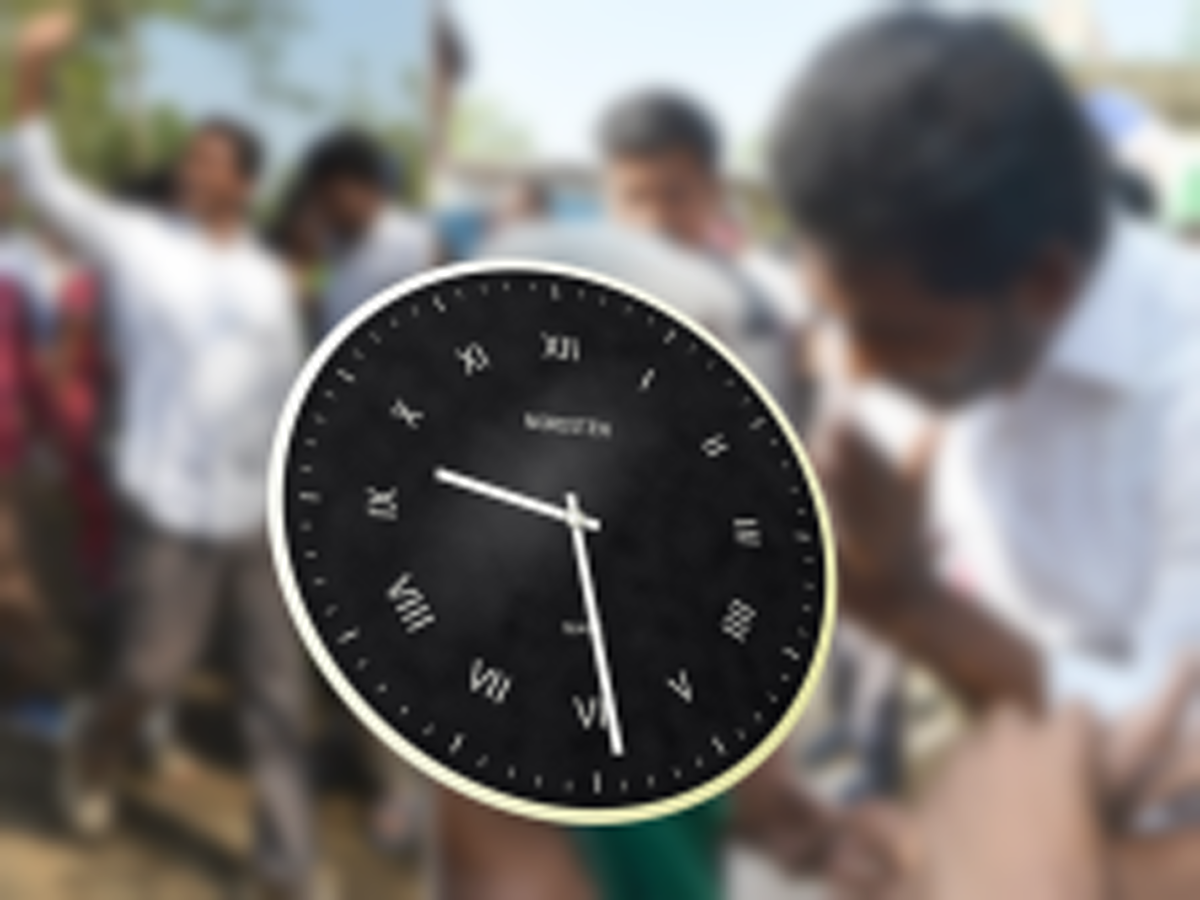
9:29
